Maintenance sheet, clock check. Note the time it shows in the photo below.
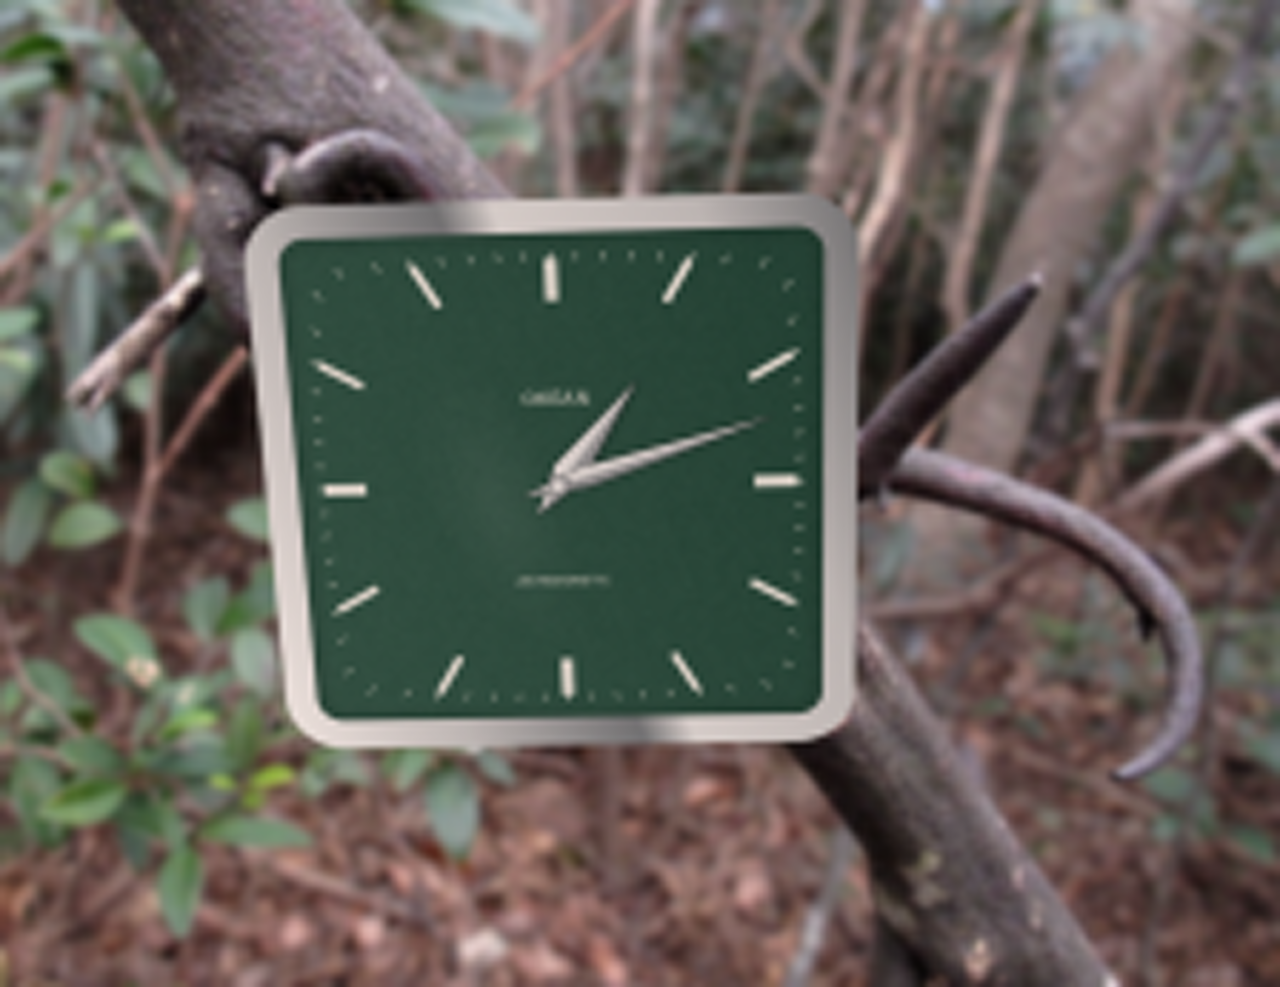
1:12
